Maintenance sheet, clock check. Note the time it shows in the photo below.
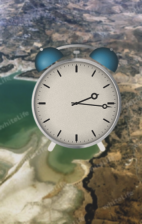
2:16
